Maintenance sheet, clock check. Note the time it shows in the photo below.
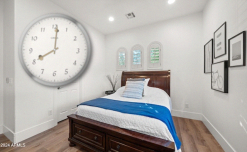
8:01
